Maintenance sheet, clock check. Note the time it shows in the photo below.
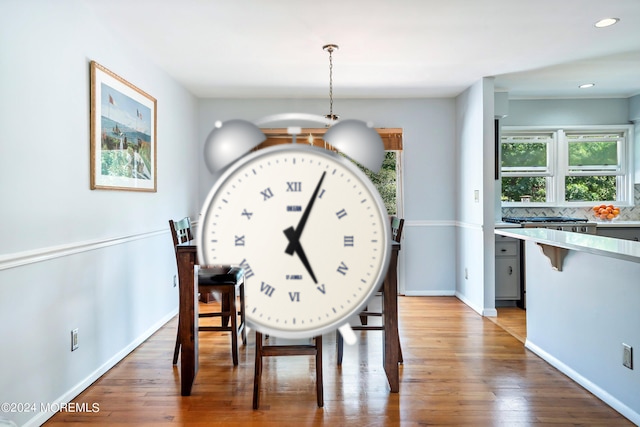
5:04
